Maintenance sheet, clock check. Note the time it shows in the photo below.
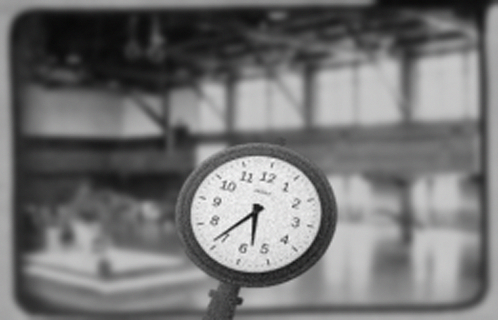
5:36
